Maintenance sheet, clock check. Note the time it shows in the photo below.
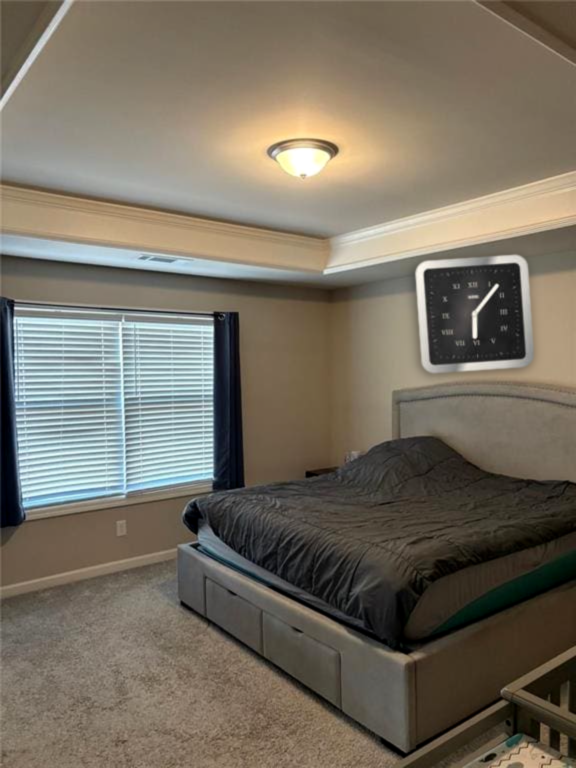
6:07
